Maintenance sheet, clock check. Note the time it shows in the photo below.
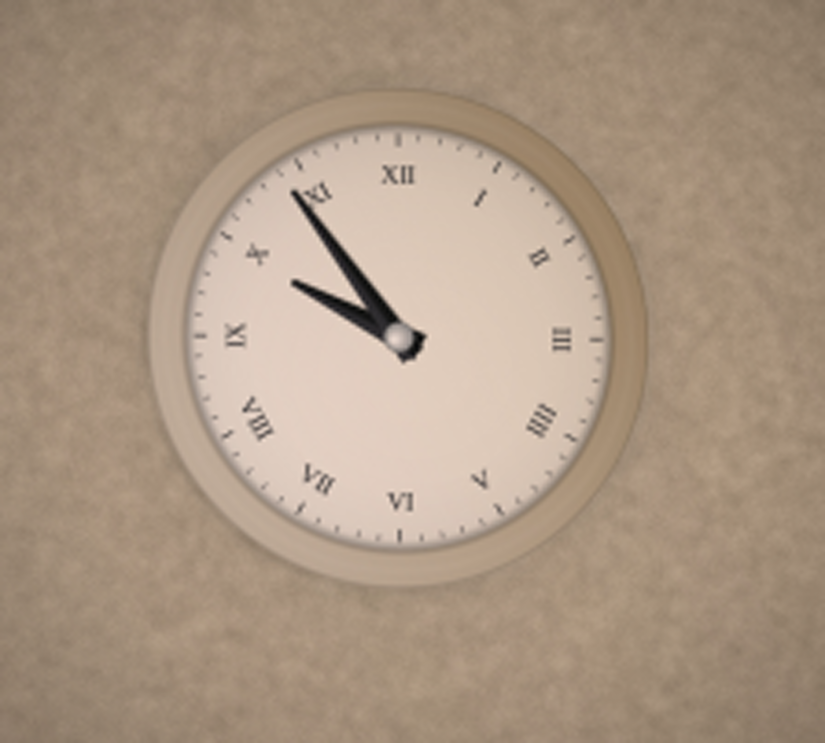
9:54
